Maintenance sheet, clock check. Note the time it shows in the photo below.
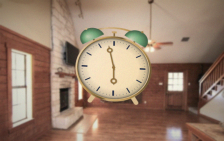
5:58
